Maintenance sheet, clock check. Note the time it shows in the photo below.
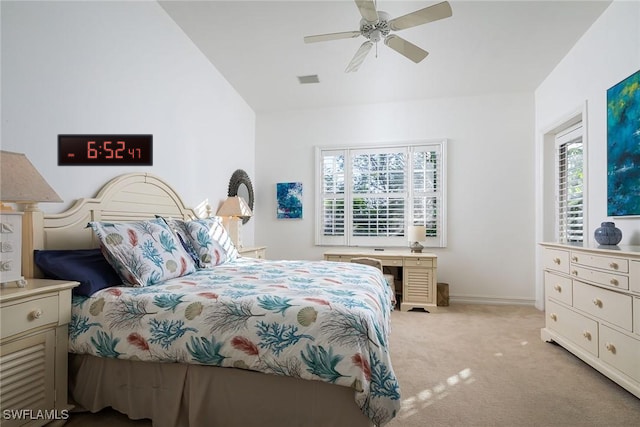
6:52:47
